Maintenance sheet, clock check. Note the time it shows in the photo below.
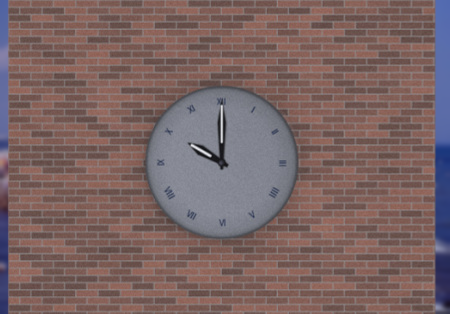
10:00
